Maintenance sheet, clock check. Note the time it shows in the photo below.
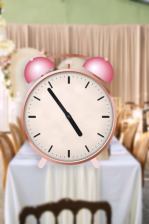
4:54
